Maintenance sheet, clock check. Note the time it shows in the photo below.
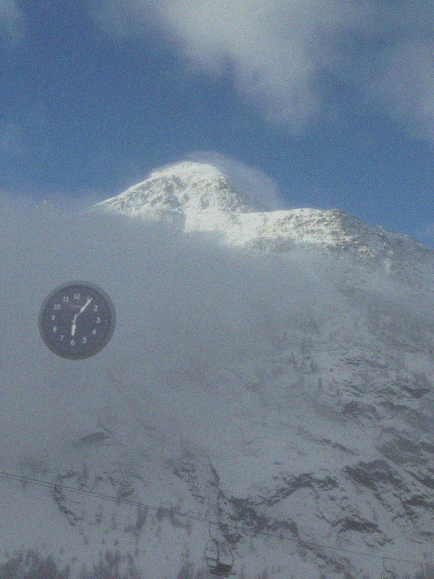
6:06
